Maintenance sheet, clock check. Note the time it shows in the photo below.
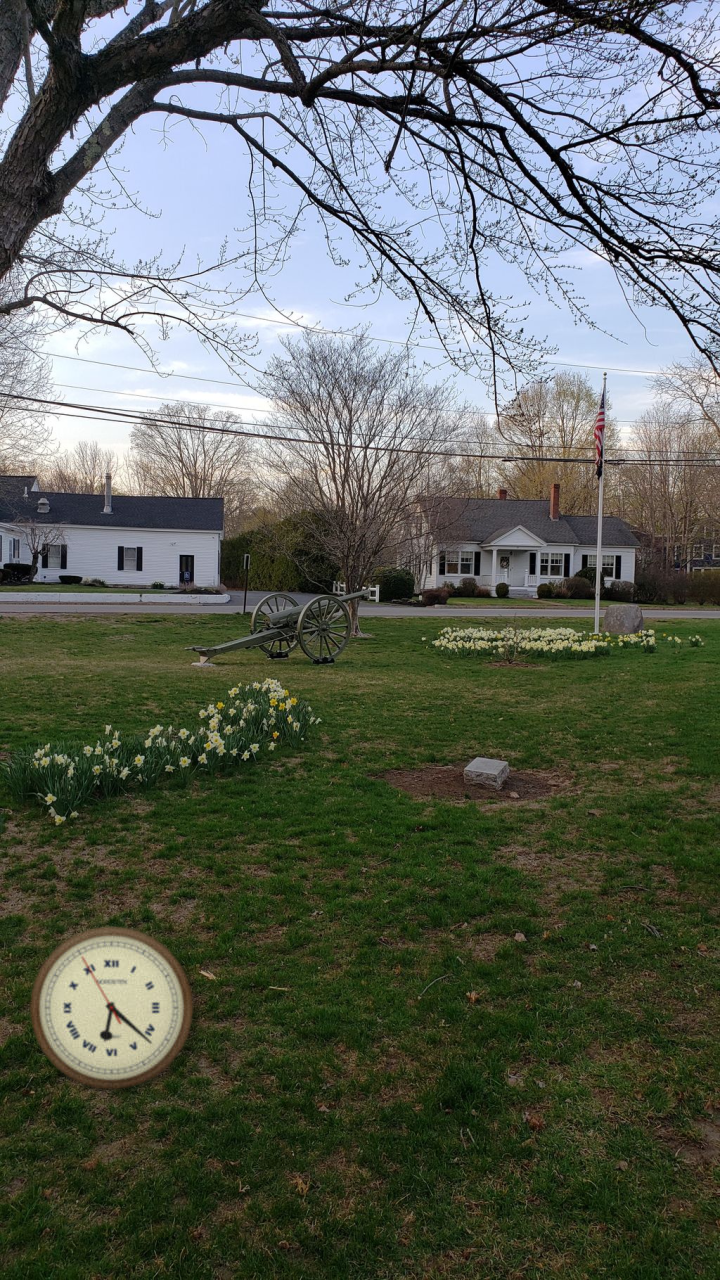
6:21:55
